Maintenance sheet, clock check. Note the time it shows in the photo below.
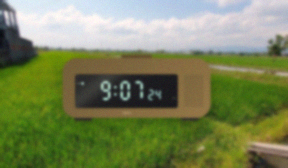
9:07
